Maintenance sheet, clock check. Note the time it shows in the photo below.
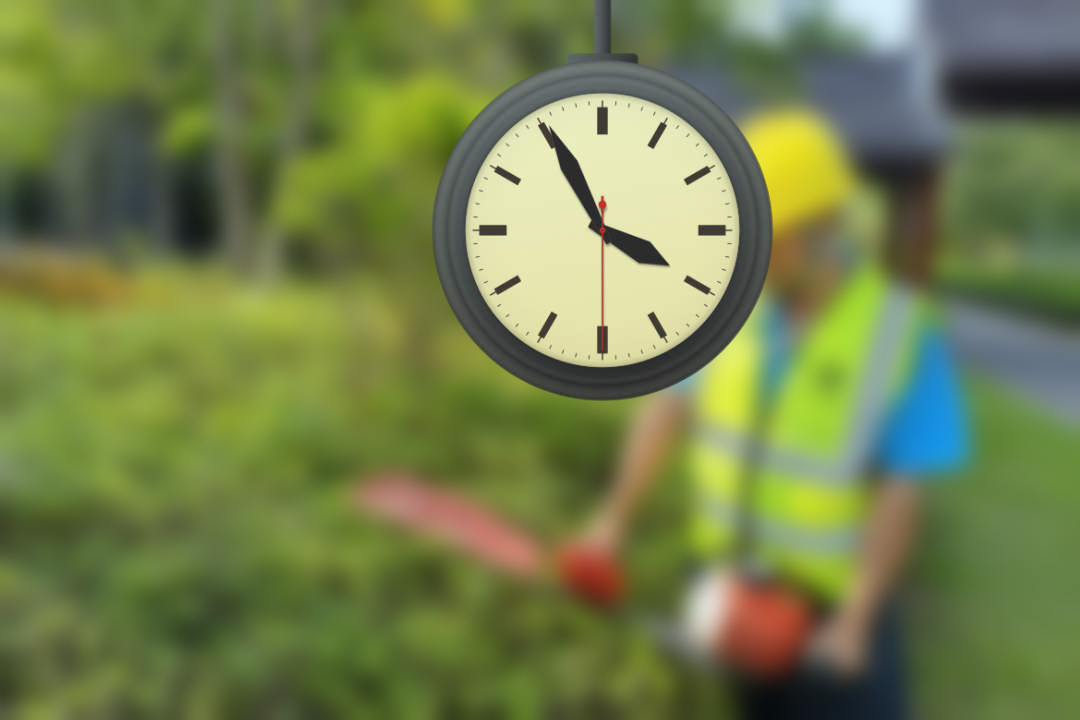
3:55:30
